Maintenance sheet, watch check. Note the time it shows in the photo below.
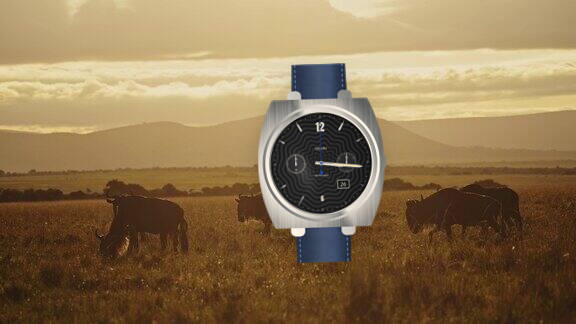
3:16
